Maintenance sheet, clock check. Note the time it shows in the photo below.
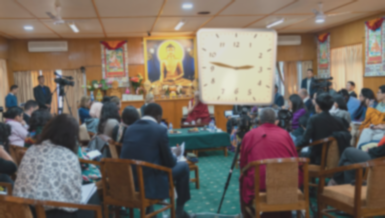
2:47
